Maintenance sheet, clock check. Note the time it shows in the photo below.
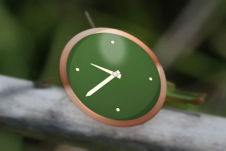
9:38
